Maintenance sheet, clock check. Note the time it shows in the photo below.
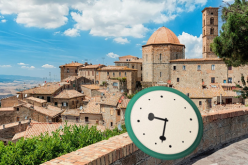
9:33
